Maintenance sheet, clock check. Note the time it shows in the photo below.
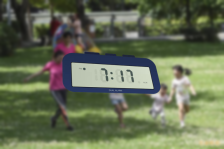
7:17
